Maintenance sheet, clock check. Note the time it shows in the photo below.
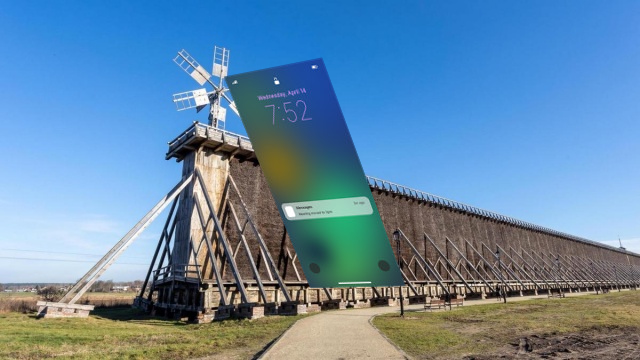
7:52
